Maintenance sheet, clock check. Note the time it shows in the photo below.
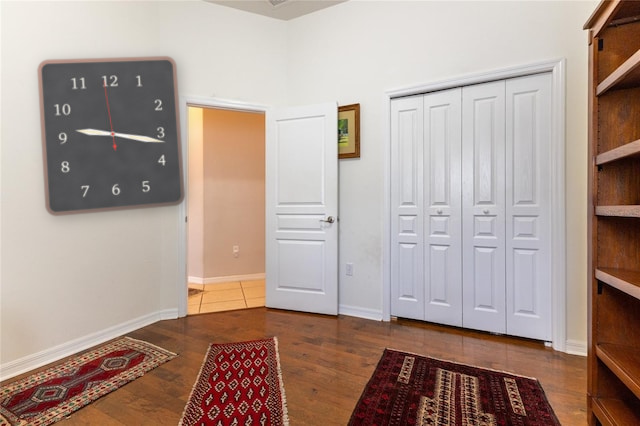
9:16:59
